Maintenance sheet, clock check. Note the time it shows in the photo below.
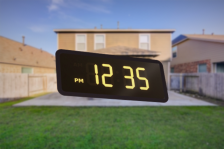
12:35
